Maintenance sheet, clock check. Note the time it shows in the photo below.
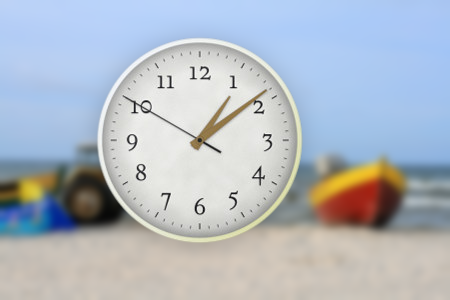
1:08:50
